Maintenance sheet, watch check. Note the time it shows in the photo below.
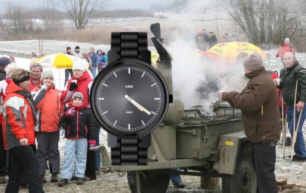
4:21
